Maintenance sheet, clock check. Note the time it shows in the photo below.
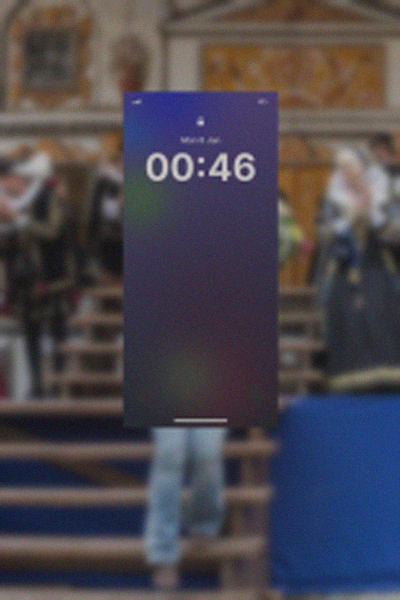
0:46
